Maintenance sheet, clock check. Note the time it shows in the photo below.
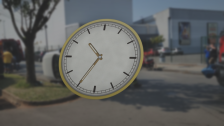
10:35
